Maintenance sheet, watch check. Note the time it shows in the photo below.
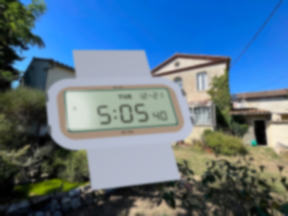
5:05
